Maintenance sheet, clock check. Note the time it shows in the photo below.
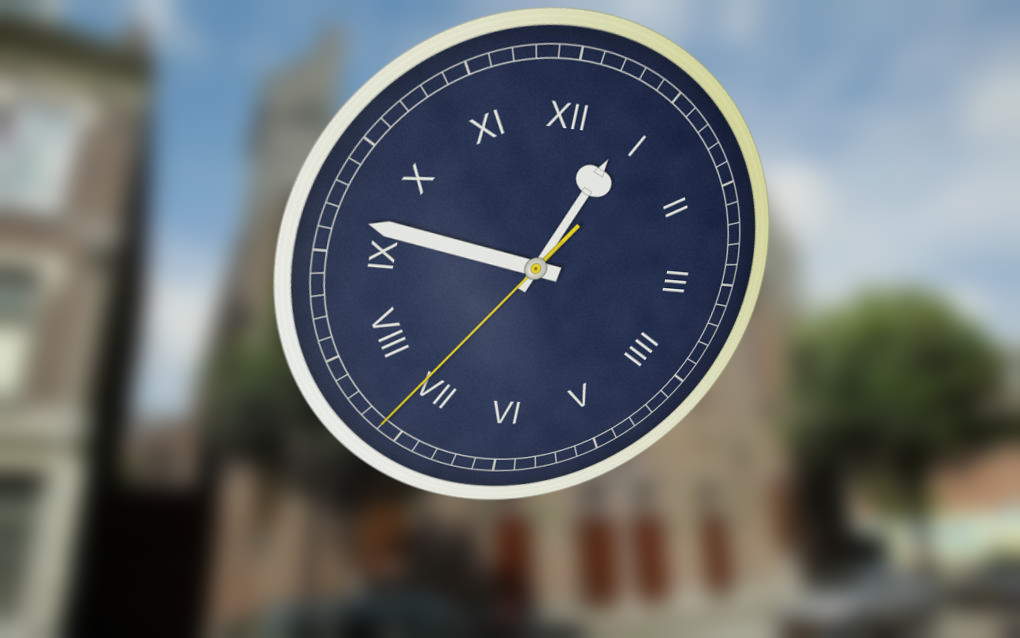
12:46:36
